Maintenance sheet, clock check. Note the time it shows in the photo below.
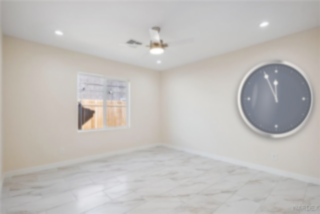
11:56
